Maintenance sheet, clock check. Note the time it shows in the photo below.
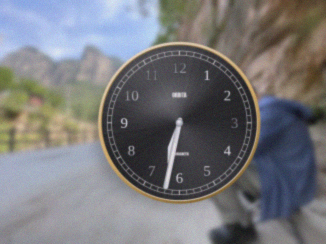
6:32
